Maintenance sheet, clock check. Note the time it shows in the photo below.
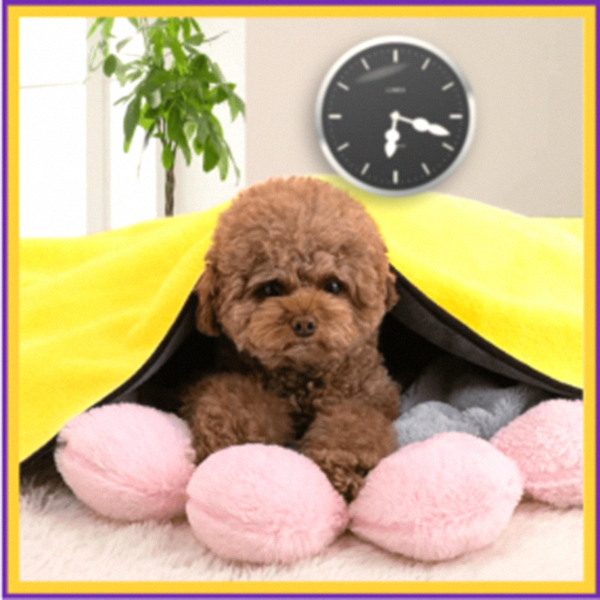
6:18
